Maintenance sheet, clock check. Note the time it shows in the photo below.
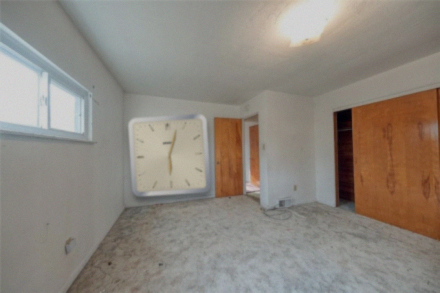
6:03
